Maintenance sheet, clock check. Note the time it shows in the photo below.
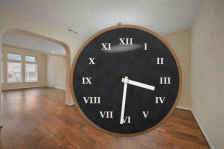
3:31
